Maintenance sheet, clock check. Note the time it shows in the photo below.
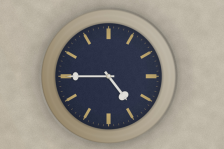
4:45
